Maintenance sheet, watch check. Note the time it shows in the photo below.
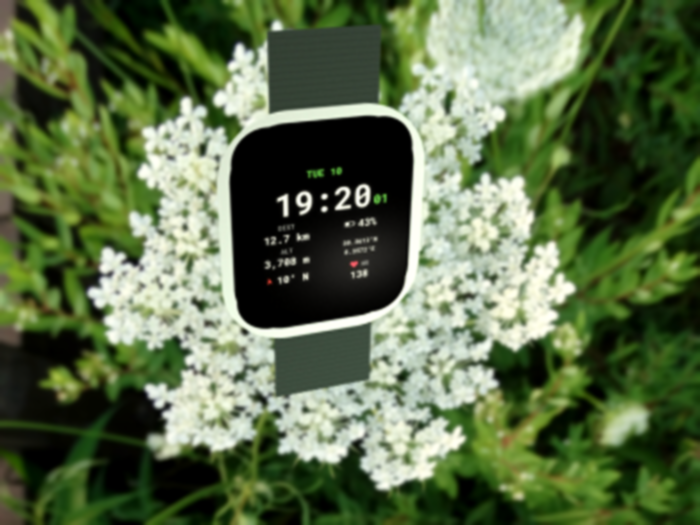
19:20
